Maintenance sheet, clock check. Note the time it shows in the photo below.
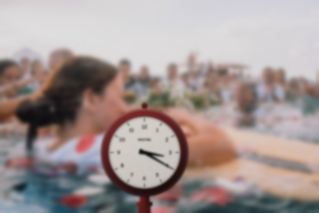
3:20
